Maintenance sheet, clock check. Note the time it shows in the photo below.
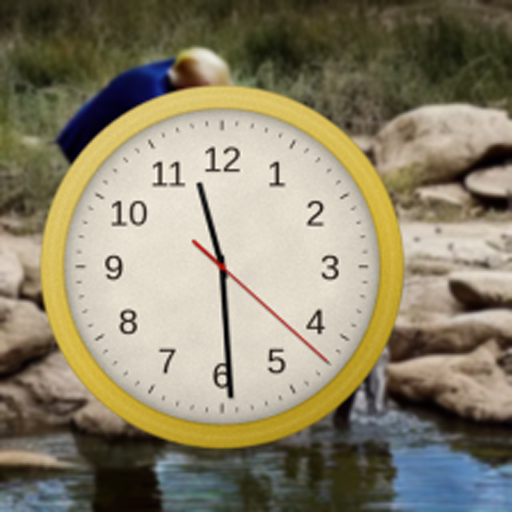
11:29:22
